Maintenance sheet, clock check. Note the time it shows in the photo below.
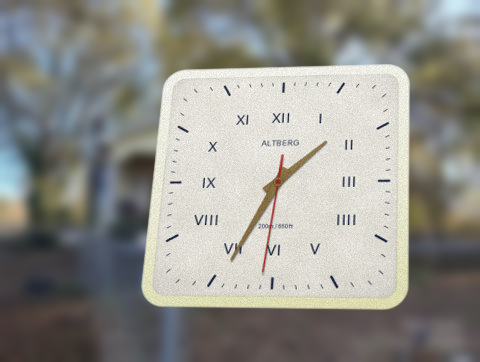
1:34:31
